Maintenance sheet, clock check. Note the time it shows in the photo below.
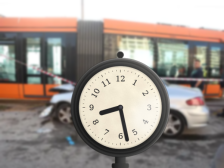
8:28
